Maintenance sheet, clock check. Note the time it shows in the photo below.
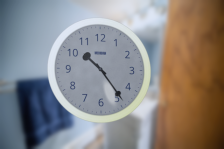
10:24
